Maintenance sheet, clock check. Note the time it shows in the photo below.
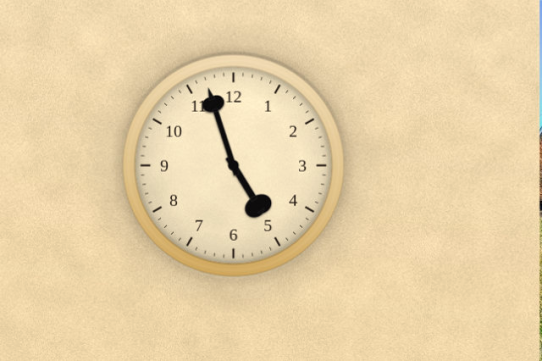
4:57
